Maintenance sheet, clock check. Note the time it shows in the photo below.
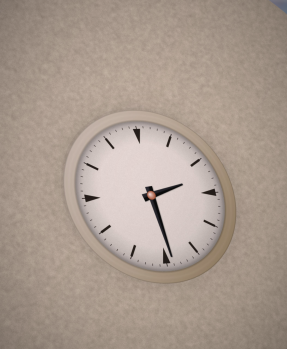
2:29
